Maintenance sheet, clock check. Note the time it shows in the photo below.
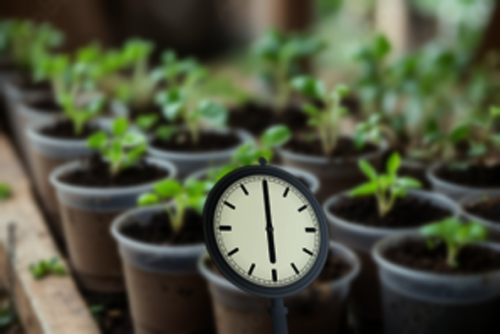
6:00
